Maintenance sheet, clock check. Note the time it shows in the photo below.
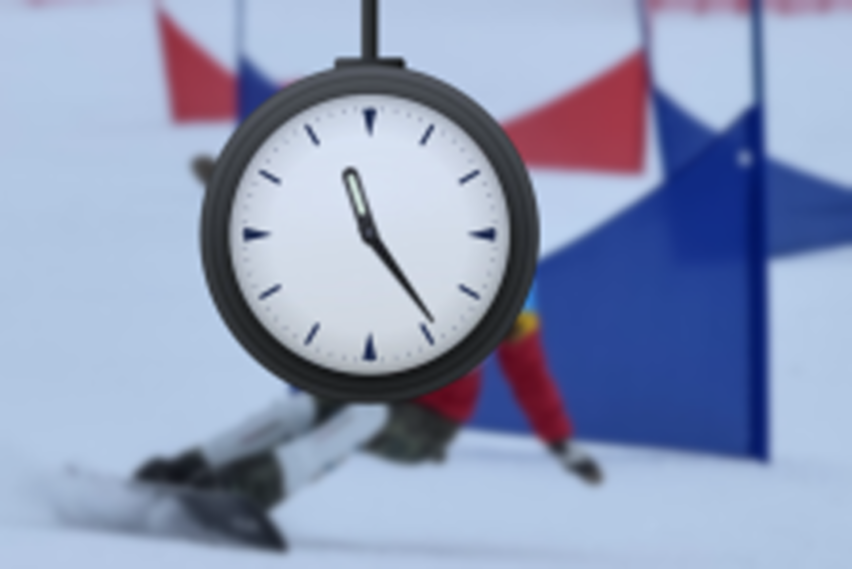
11:24
